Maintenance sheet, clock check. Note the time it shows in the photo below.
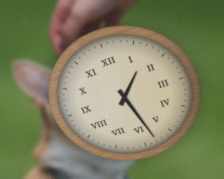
1:28
